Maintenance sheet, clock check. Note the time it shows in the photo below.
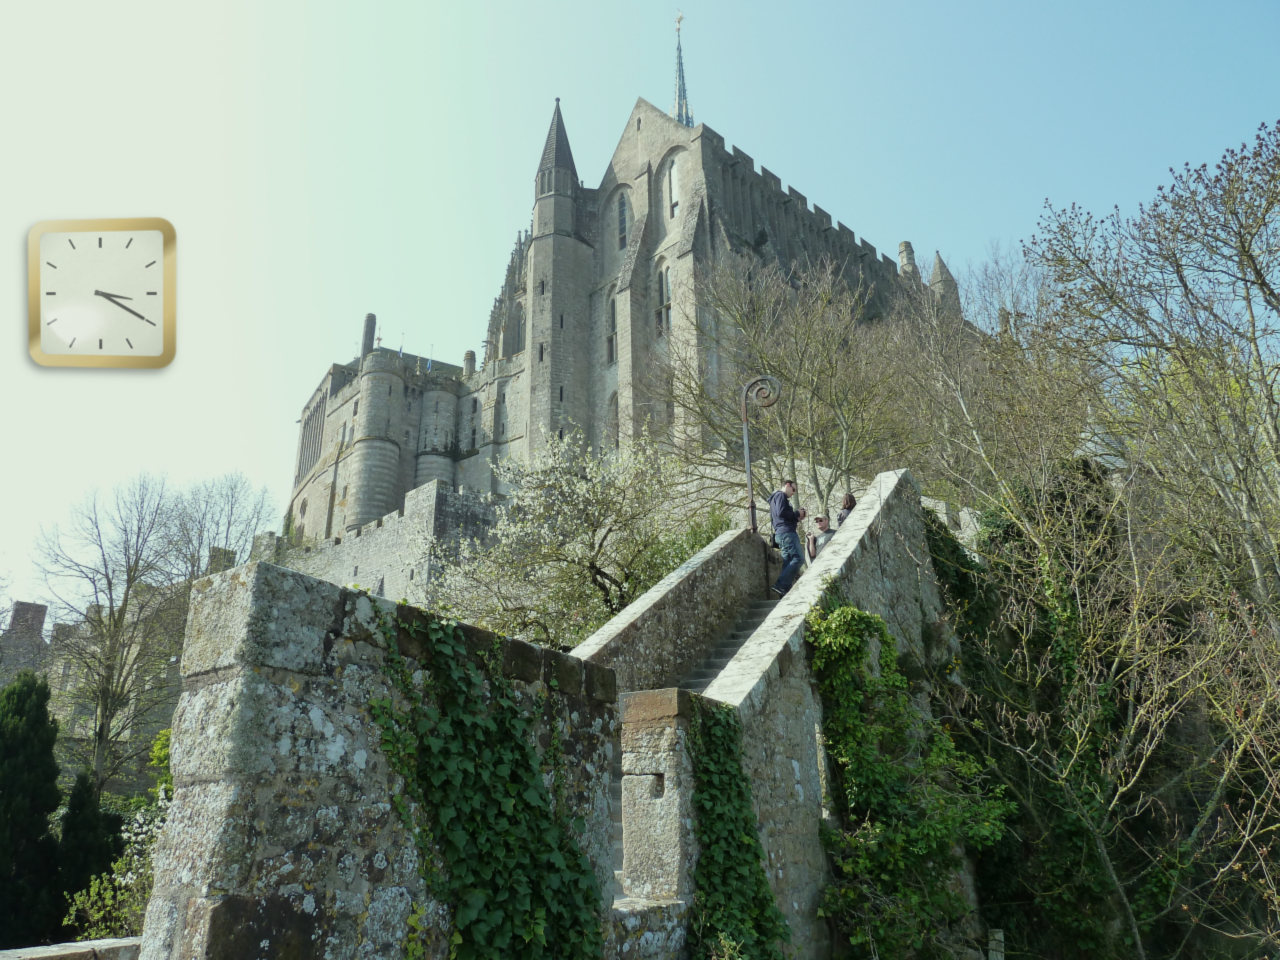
3:20
